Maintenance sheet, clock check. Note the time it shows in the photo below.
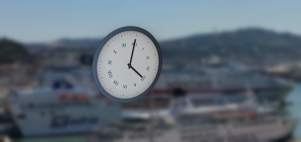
4:00
